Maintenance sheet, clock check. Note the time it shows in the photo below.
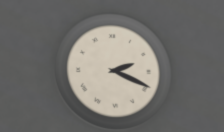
2:19
